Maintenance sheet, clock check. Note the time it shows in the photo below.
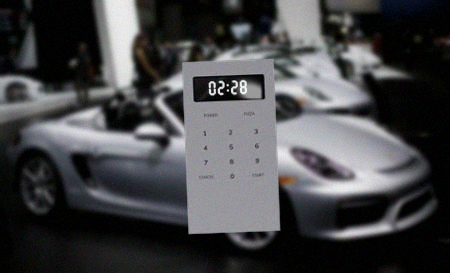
2:28
